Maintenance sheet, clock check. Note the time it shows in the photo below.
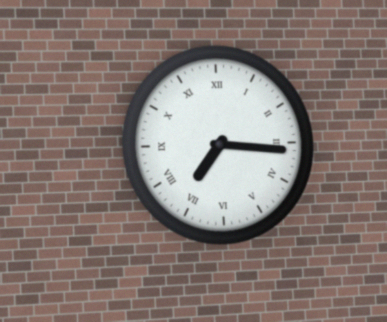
7:16
